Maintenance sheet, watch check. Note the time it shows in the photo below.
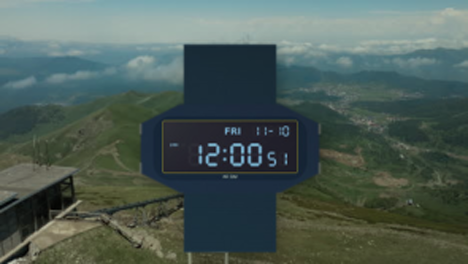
12:00:51
